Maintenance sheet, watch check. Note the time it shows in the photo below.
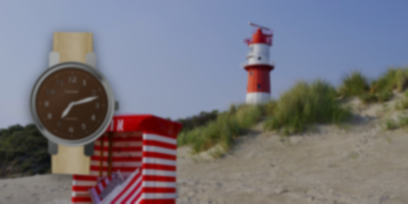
7:12
